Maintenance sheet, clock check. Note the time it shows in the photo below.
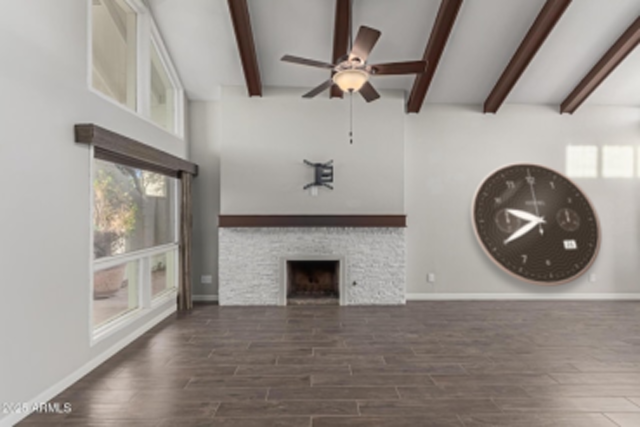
9:40
